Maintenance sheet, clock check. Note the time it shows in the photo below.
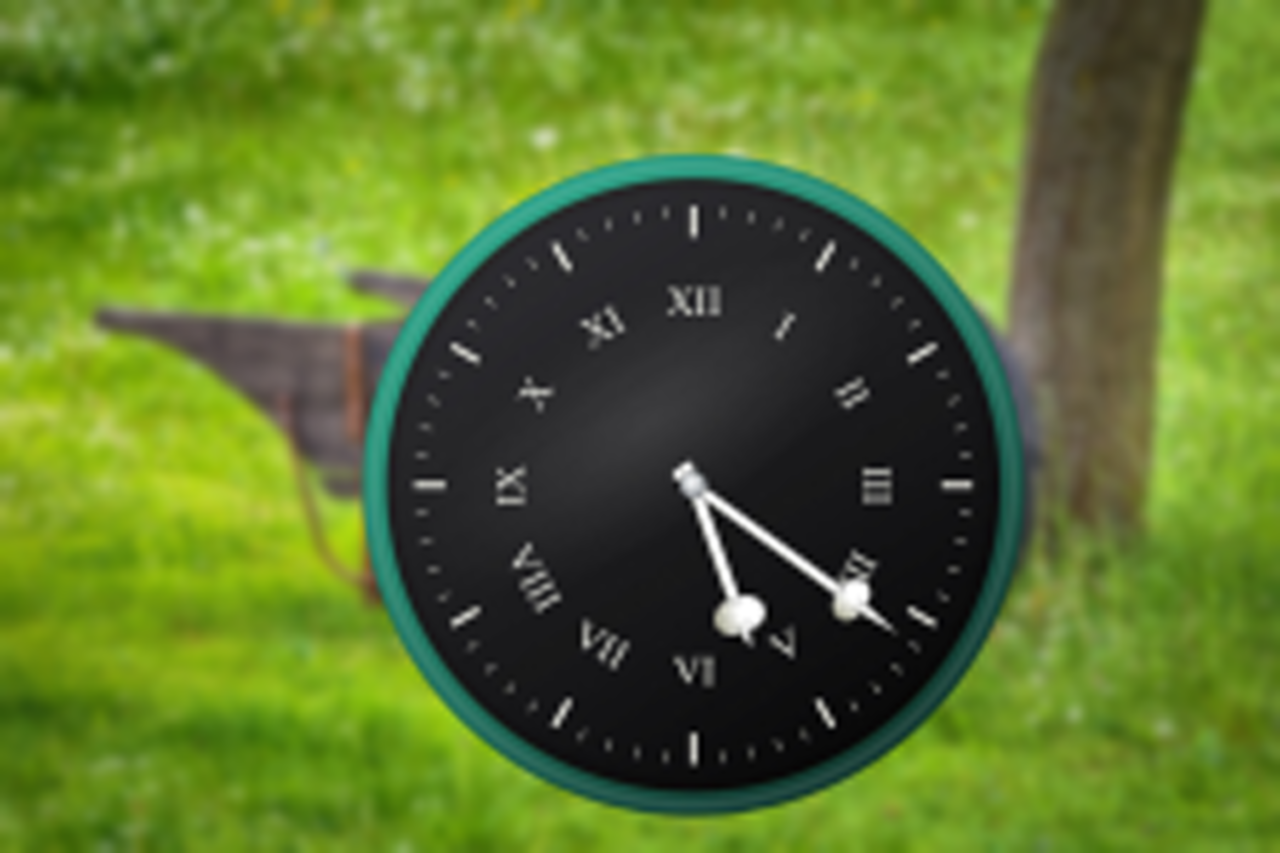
5:21
